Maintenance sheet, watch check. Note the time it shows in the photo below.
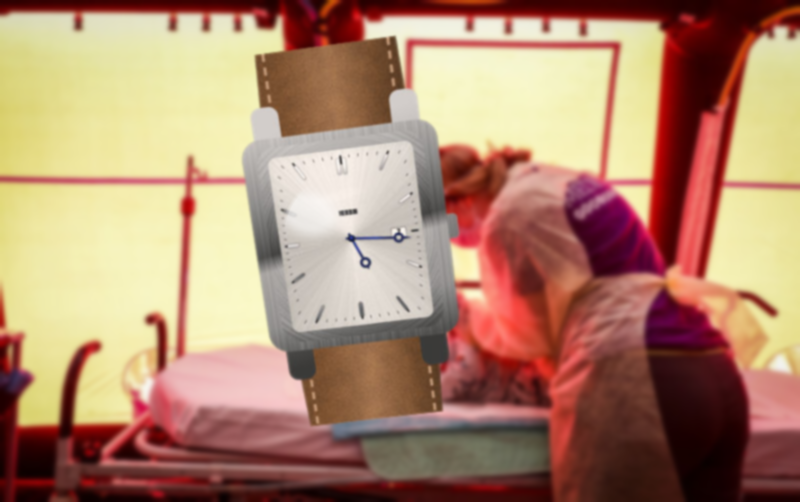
5:16
